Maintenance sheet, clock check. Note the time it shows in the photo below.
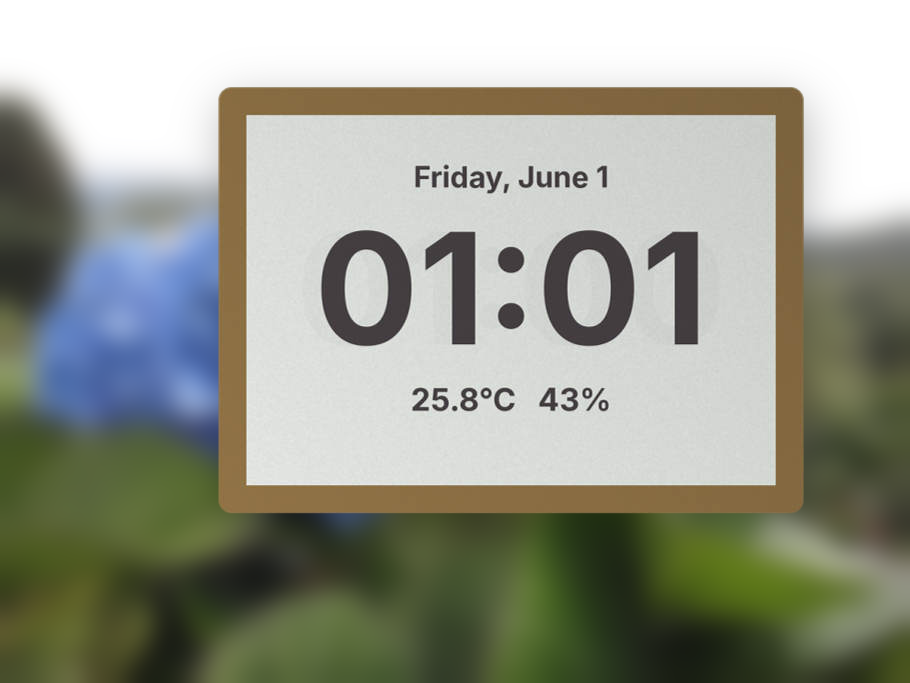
1:01
